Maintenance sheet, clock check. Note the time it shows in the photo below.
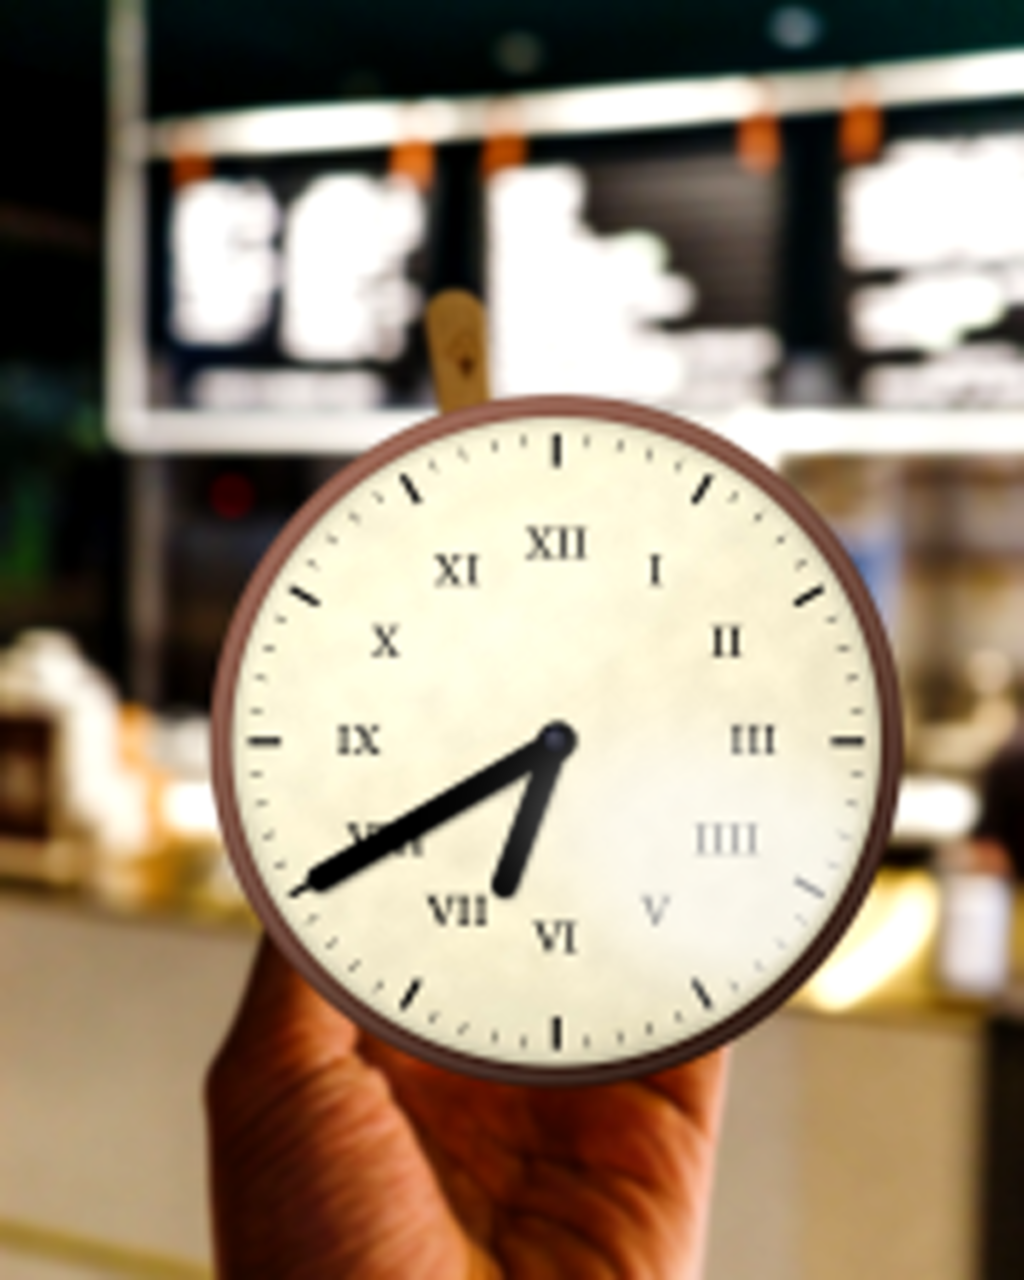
6:40
